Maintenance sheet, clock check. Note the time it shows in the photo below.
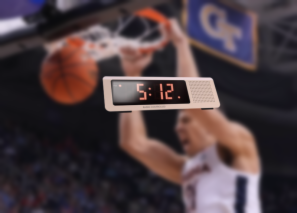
5:12
